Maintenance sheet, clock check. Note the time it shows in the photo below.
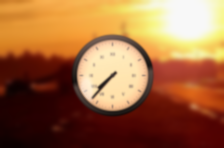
7:37
